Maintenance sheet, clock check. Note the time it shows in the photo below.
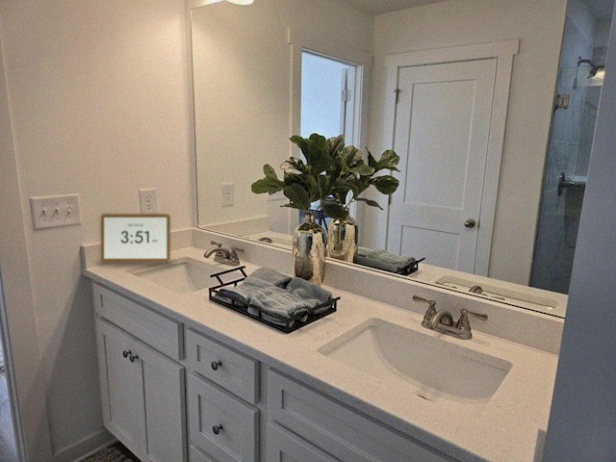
3:51
